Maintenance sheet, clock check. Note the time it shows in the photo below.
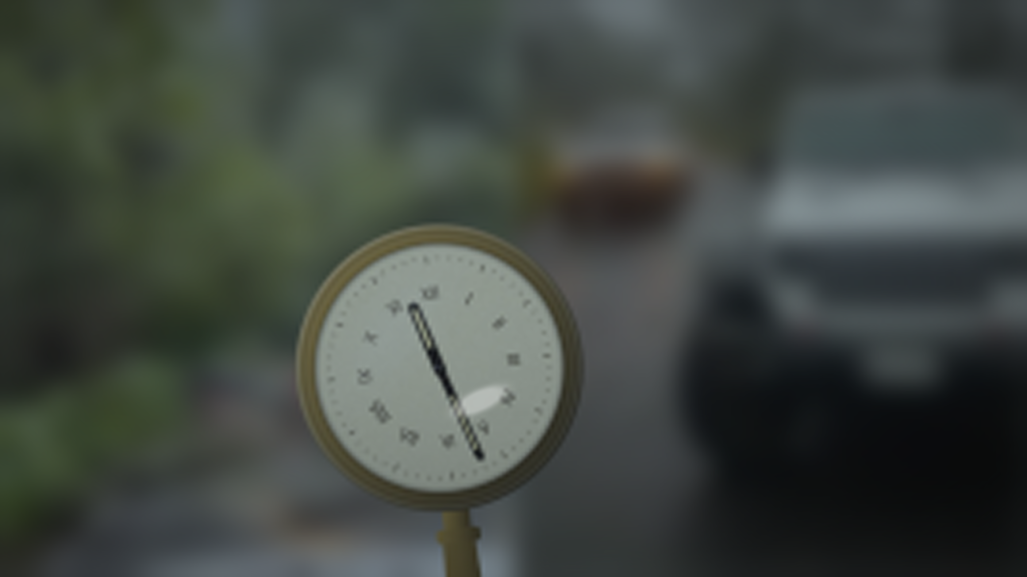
11:27
